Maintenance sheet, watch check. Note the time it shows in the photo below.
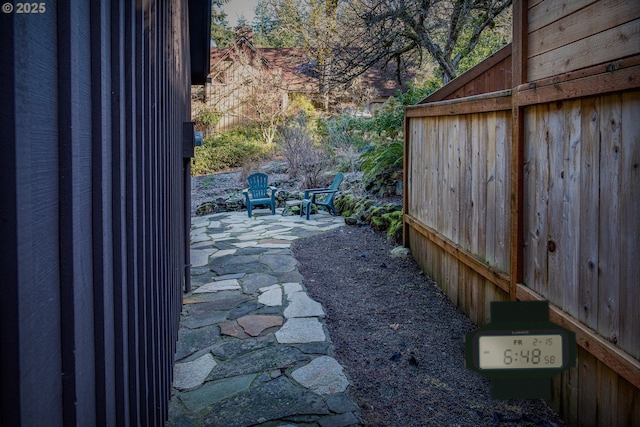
6:48:58
